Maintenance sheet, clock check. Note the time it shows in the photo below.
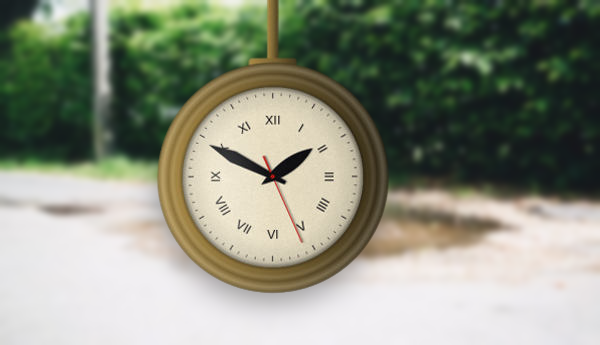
1:49:26
